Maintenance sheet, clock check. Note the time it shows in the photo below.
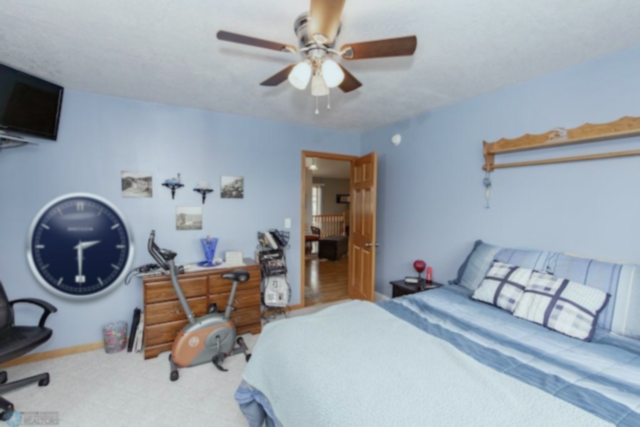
2:30
